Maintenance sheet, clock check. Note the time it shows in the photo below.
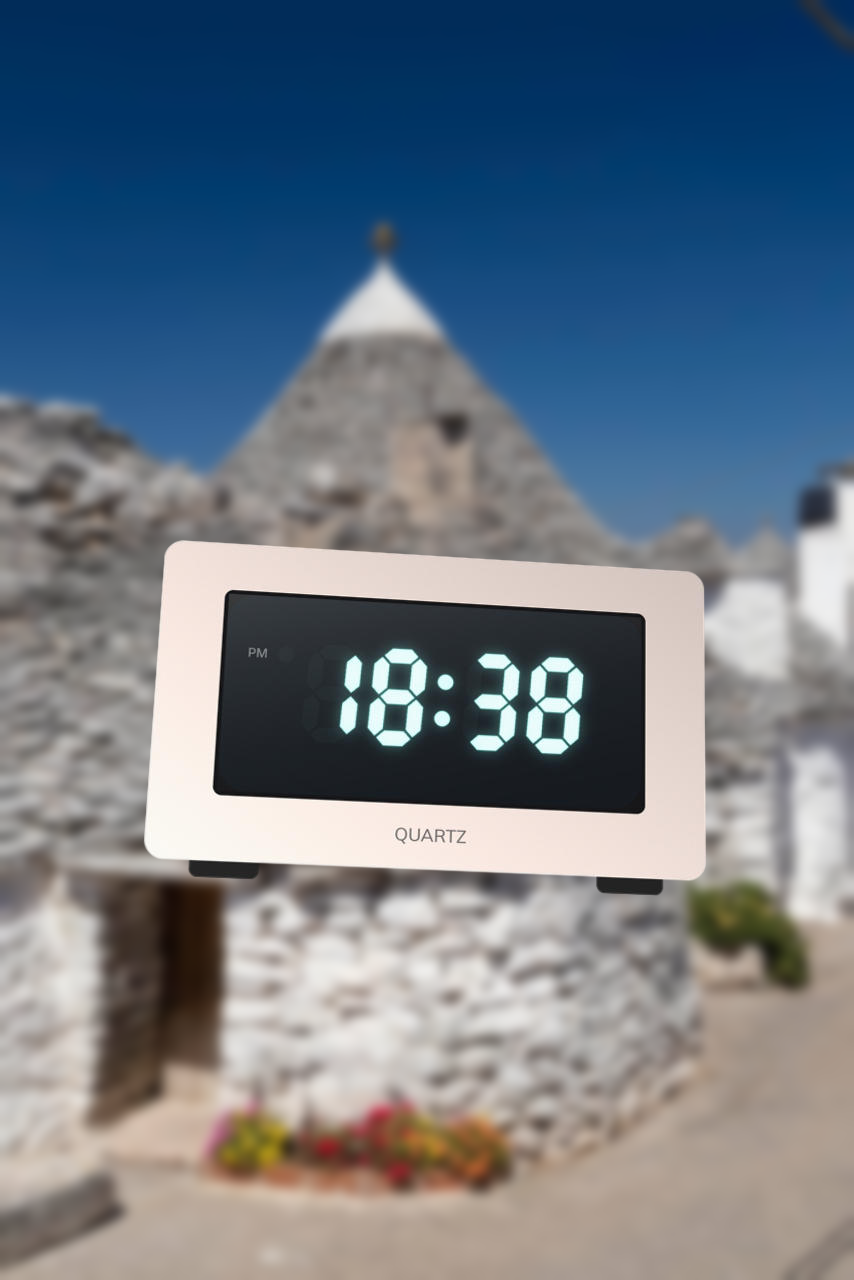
18:38
